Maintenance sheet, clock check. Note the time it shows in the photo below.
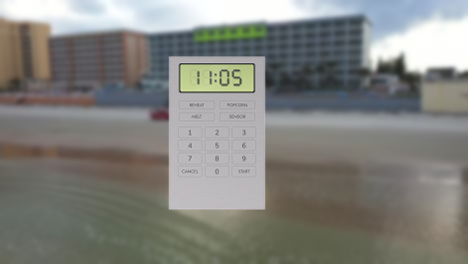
11:05
